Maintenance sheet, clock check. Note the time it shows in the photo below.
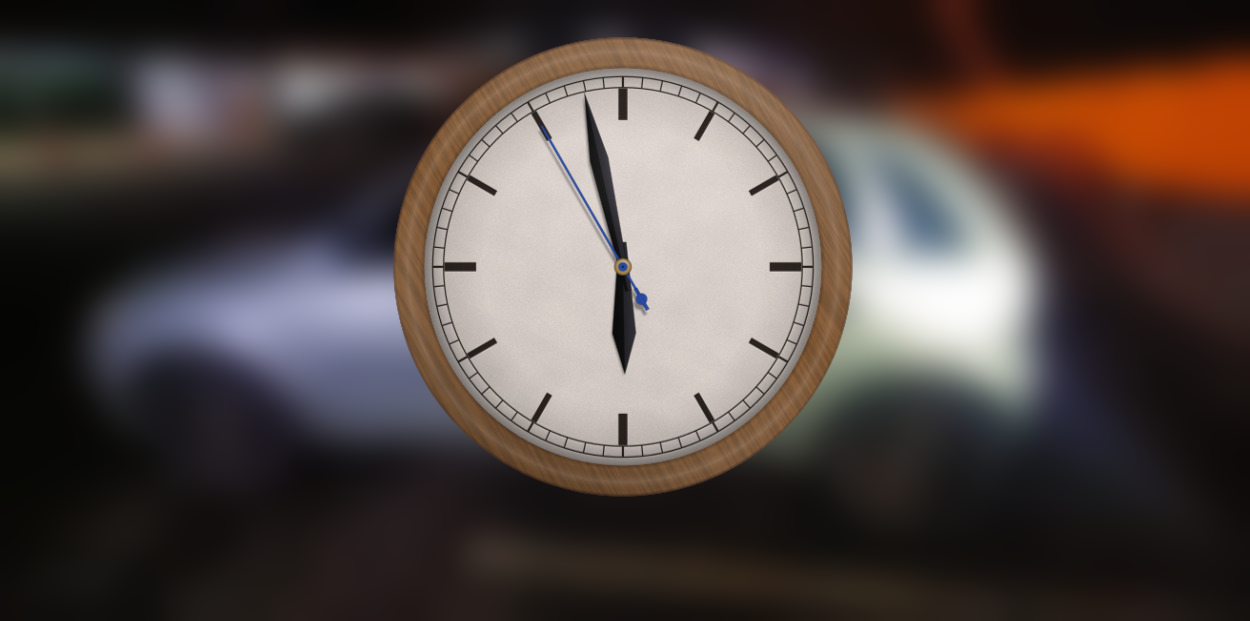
5:57:55
